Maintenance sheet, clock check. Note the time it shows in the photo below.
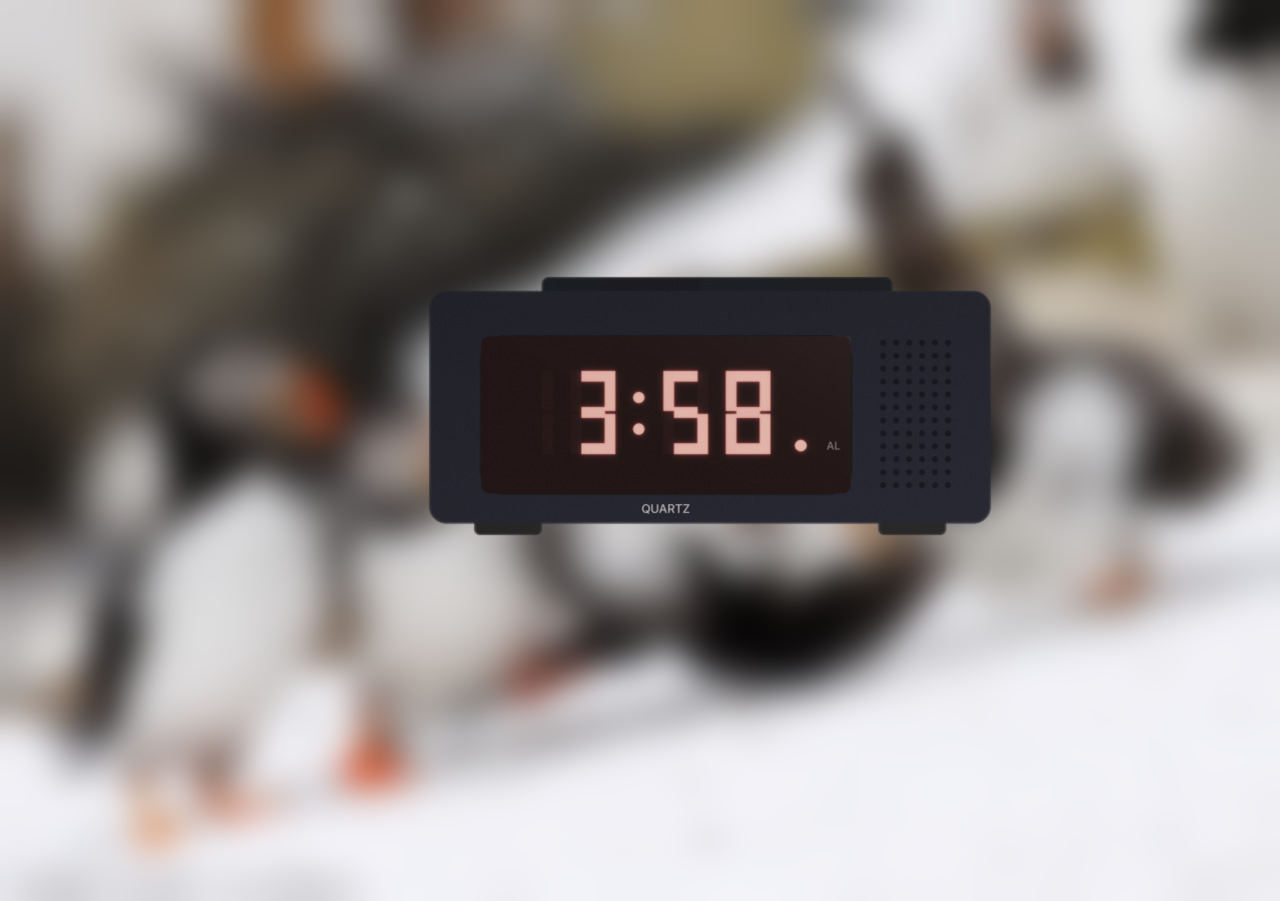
3:58
